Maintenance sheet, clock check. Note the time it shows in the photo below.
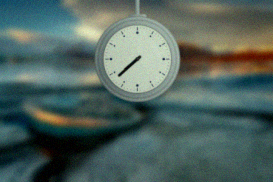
7:38
